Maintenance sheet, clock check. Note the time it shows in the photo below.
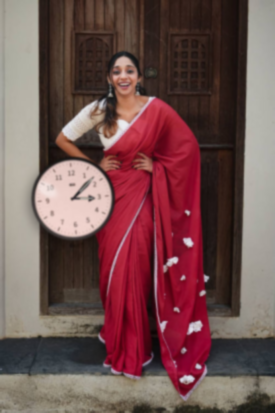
3:08
